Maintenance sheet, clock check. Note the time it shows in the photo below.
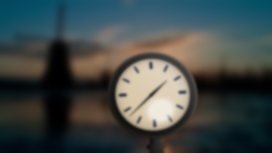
1:38
